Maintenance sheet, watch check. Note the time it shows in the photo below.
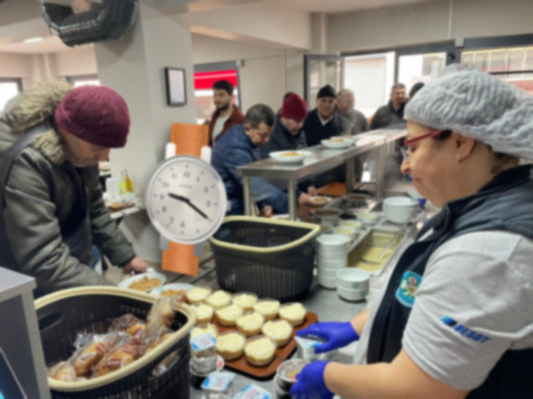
9:20
